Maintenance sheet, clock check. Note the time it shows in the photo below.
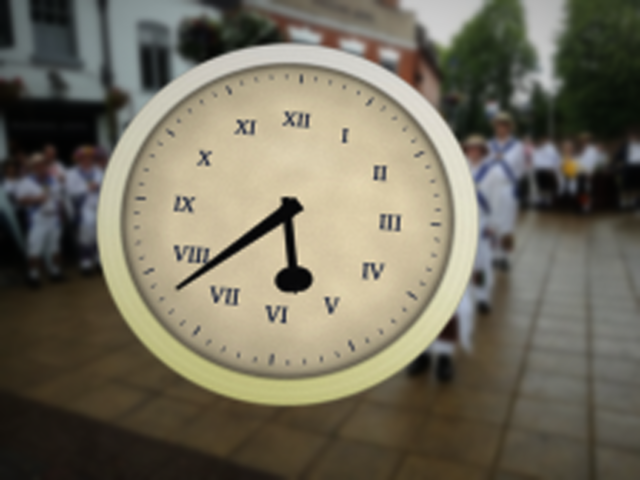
5:38
